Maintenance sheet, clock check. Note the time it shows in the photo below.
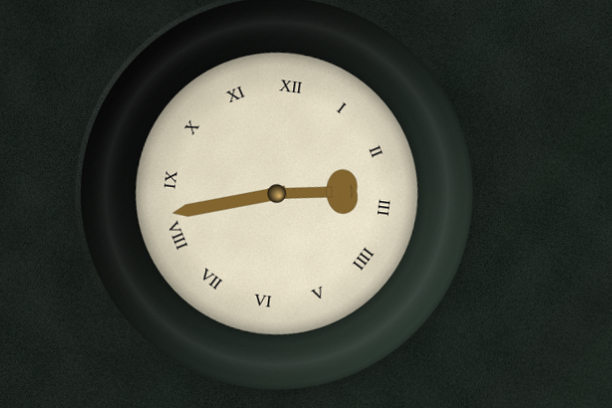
2:42
